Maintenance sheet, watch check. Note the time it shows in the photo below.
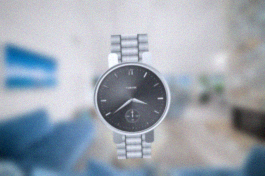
3:39
